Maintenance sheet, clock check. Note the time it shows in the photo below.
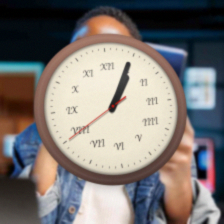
1:04:40
